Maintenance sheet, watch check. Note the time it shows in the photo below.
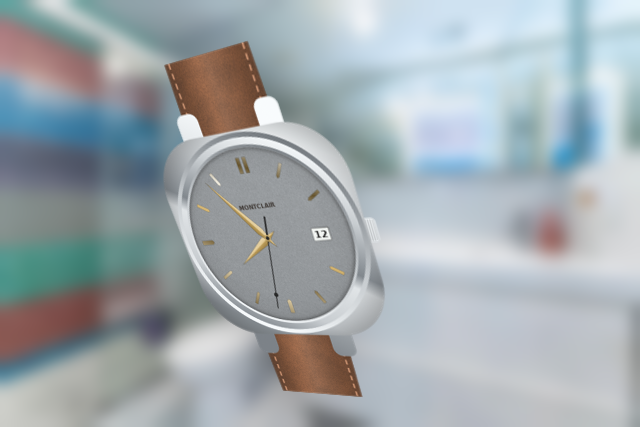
7:53:32
